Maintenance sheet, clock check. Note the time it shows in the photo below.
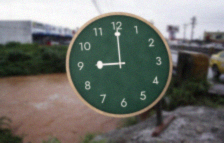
9:00
